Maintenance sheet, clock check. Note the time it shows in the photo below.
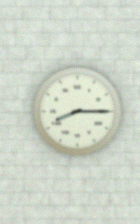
8:15
